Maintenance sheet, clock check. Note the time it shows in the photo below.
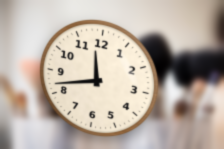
11:42
